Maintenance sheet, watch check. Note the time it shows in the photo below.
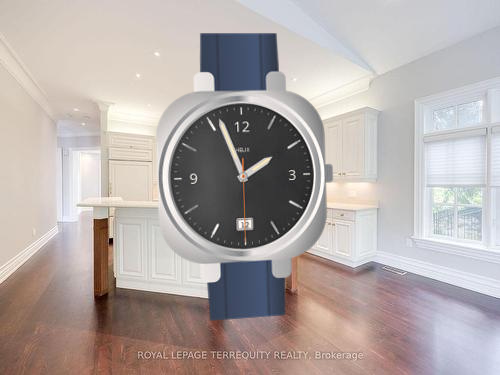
1:56:30
